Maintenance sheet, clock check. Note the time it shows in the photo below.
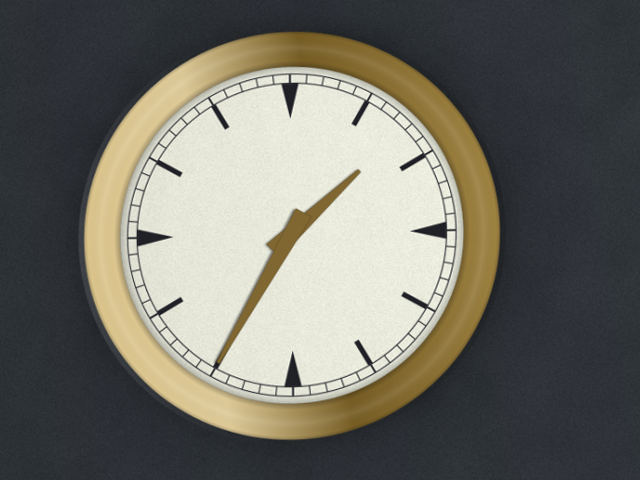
1:35
